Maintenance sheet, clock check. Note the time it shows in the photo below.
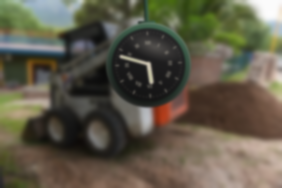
5:48
